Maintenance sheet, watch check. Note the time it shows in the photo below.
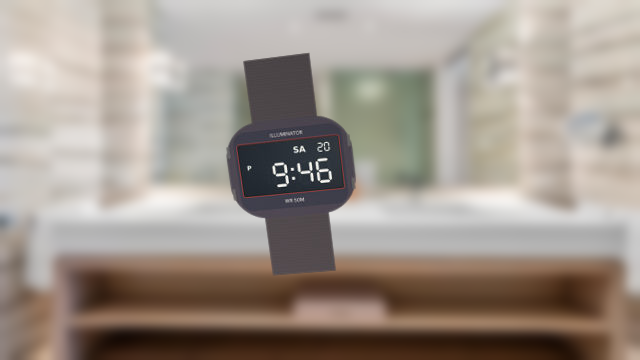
9:46
